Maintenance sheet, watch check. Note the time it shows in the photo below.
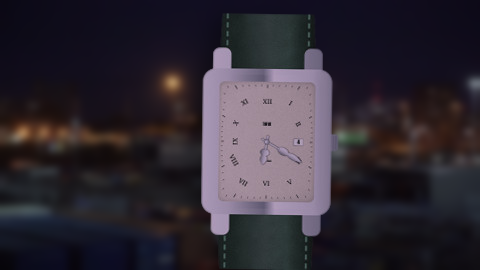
6:20
